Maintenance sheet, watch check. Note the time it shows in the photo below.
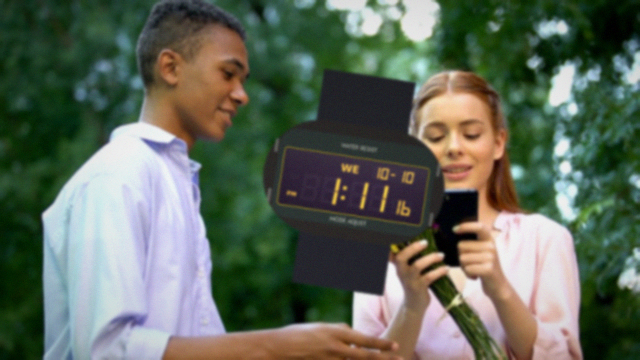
1:11:16
